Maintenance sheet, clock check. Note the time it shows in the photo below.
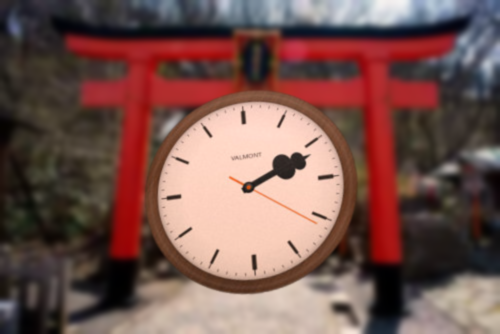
2:11:21
